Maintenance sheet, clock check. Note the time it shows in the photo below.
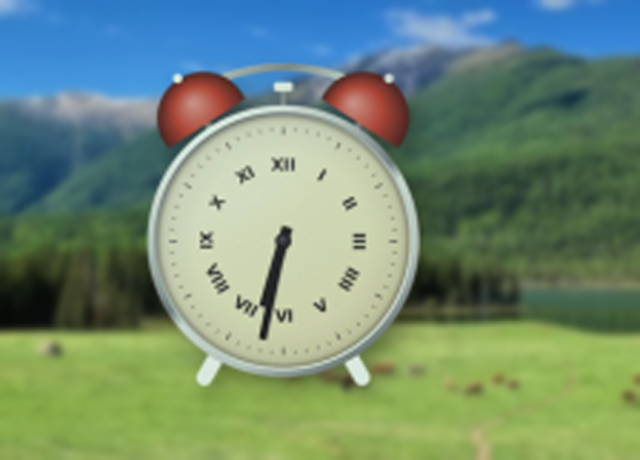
6:32
